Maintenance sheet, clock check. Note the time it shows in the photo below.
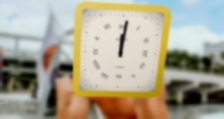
12:01
